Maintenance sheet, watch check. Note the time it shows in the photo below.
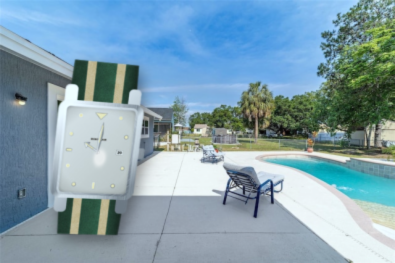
10:01
